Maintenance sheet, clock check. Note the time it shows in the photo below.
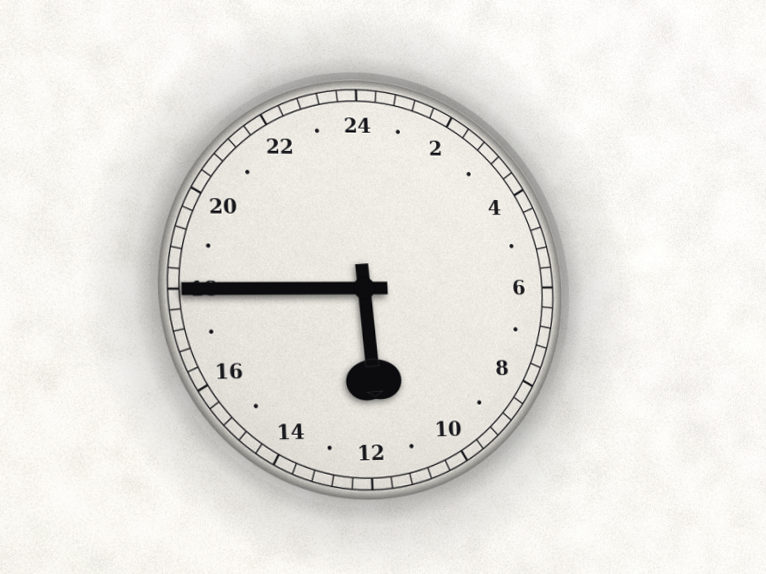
11:45
